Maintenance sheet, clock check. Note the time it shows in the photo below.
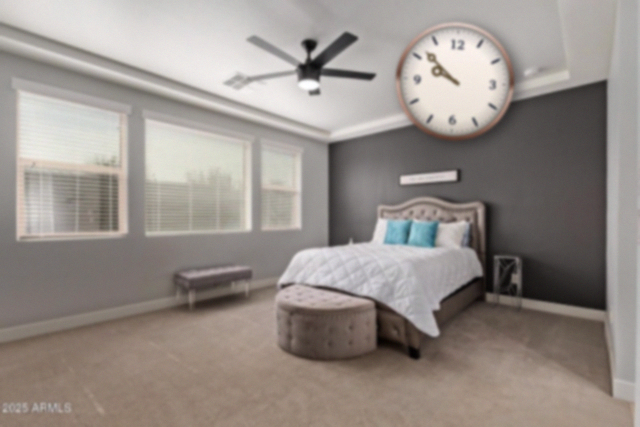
9:52
